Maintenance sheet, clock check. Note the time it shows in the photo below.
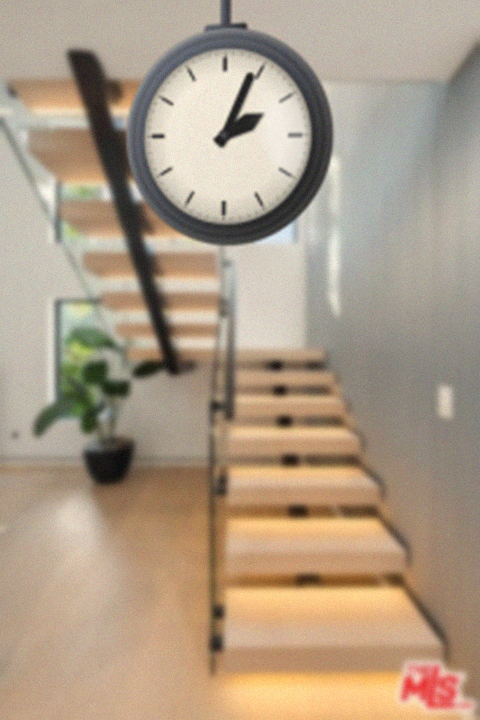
2:04
